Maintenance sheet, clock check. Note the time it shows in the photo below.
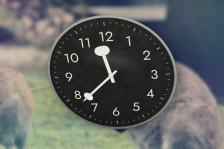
11:38
